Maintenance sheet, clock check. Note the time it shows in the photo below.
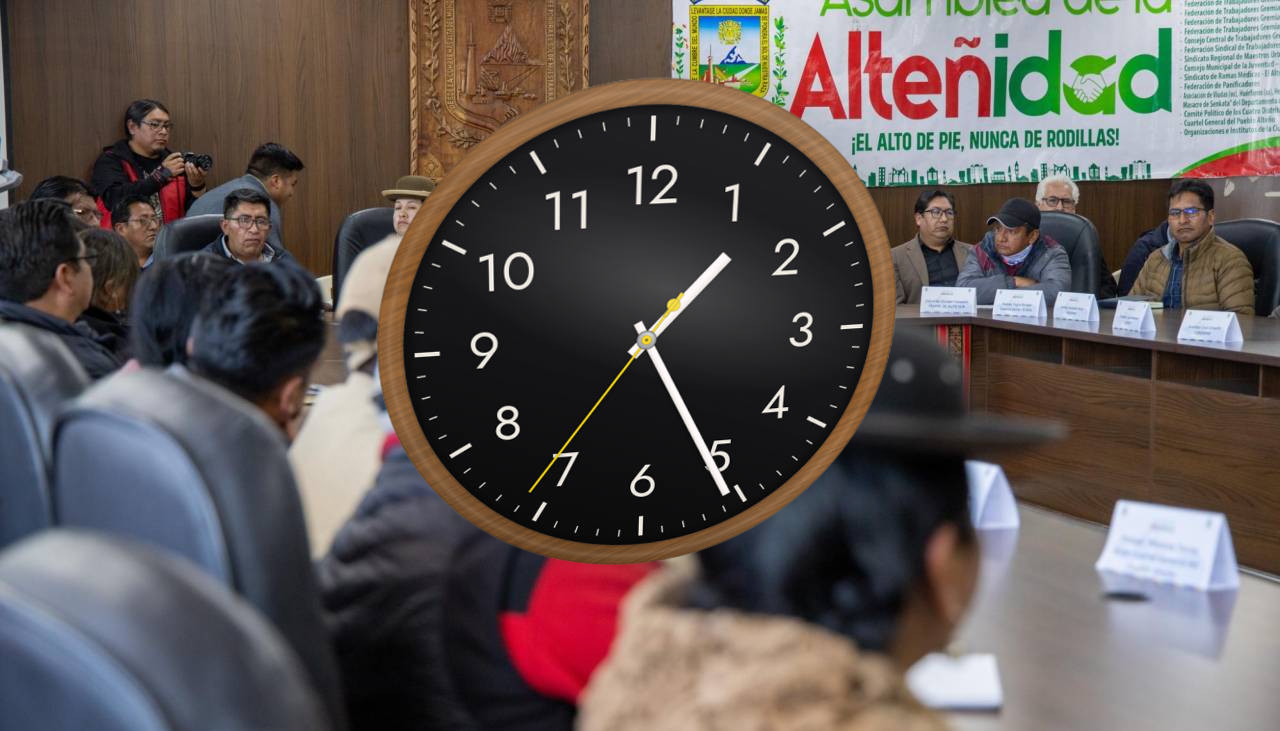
1:25:36
